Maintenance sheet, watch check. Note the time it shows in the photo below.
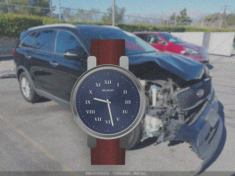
9:28
